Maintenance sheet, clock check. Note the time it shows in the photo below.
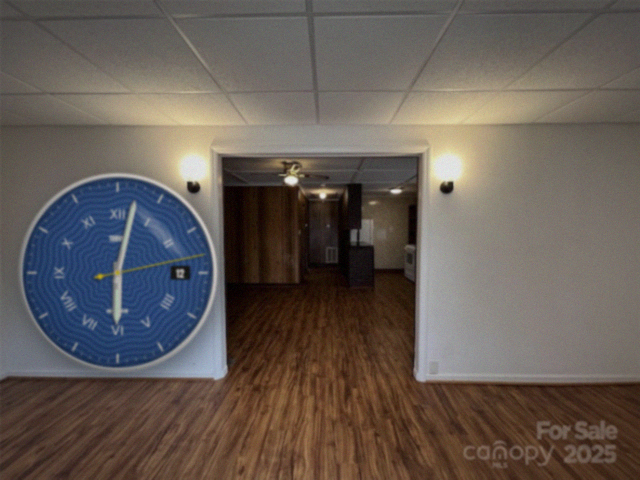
6:02:13
